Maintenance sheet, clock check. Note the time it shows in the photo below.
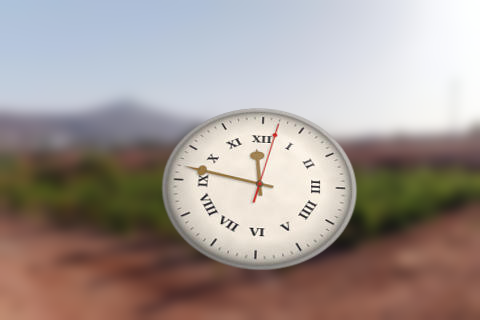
11:47:02
